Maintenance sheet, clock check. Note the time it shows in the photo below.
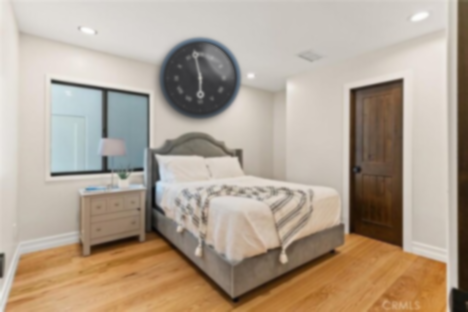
5:58
